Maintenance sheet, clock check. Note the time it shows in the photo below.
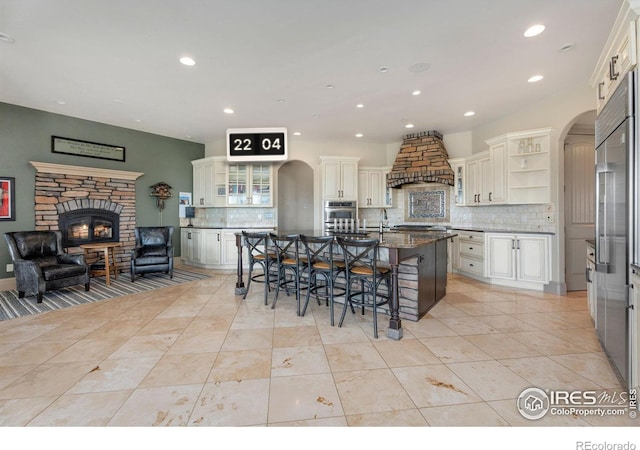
22:04
